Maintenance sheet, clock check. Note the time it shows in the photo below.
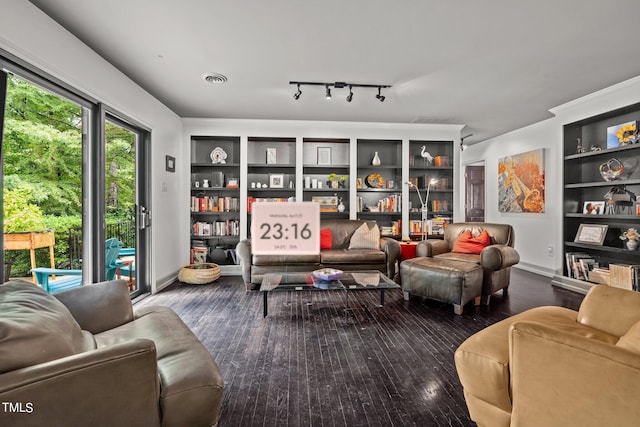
23:16
